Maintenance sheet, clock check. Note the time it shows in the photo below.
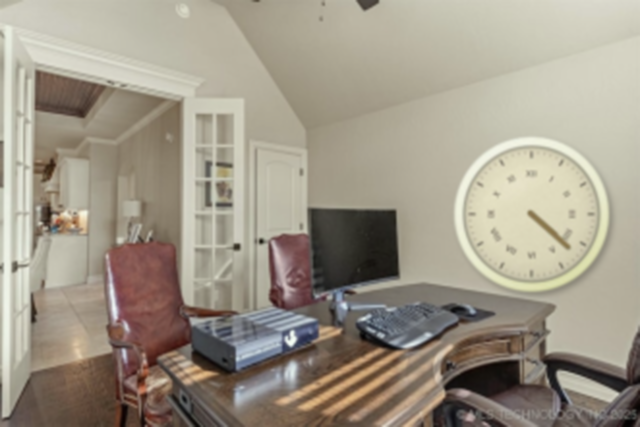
4:22
